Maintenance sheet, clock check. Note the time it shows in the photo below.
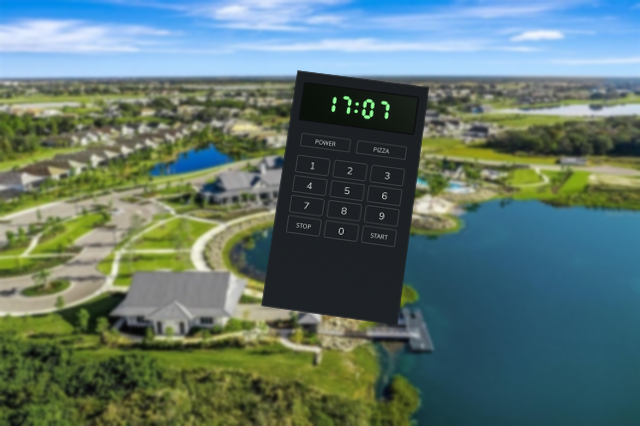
17:07
